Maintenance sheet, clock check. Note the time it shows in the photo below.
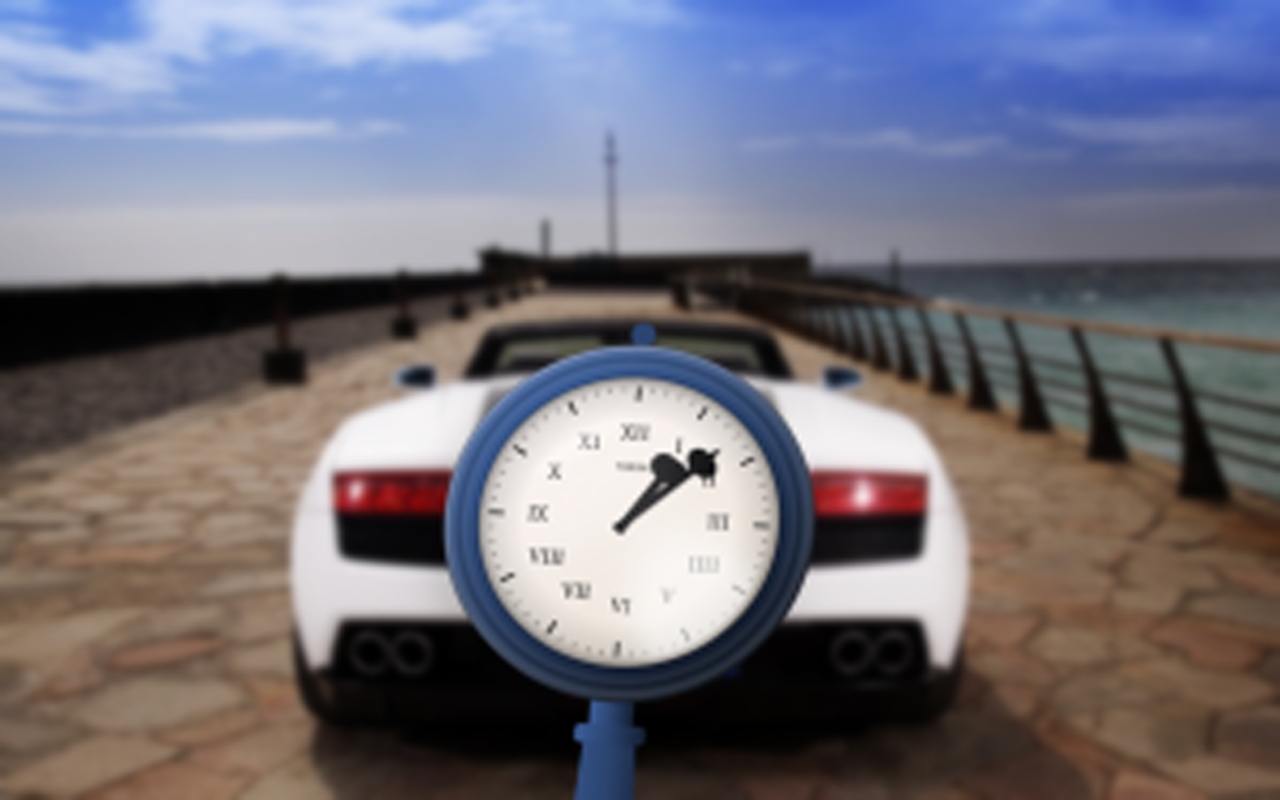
1:08
